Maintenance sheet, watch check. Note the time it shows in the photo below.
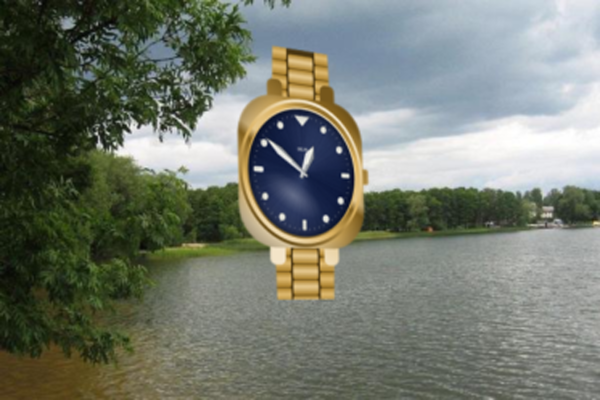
12:51
